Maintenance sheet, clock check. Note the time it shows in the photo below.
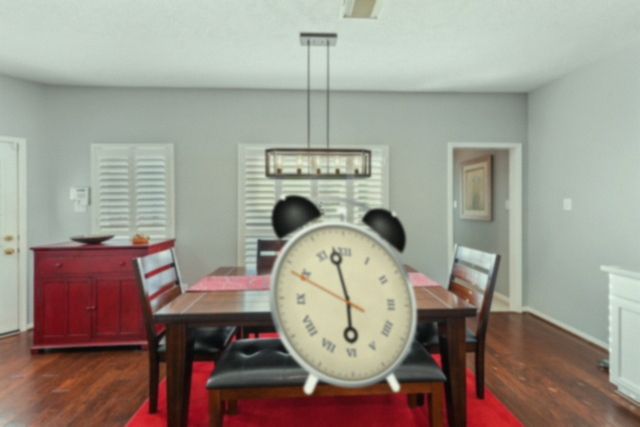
5:57:49
